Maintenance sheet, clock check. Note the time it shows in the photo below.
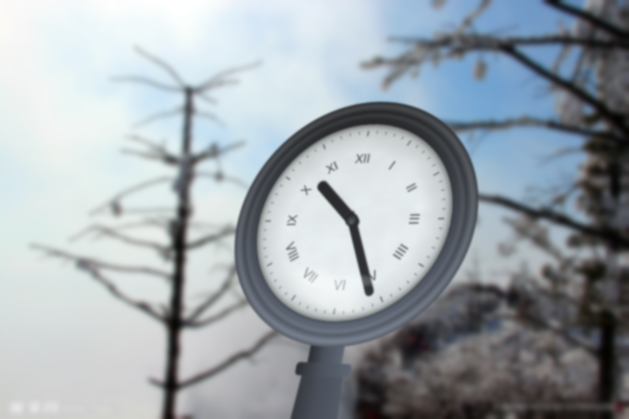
10:26
